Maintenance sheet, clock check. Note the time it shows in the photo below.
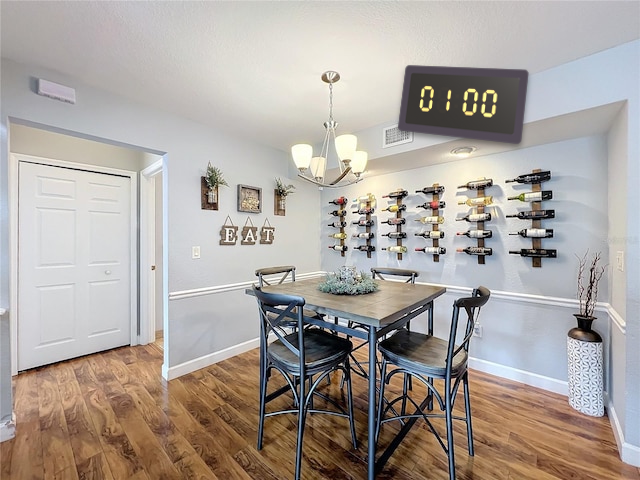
1:00
